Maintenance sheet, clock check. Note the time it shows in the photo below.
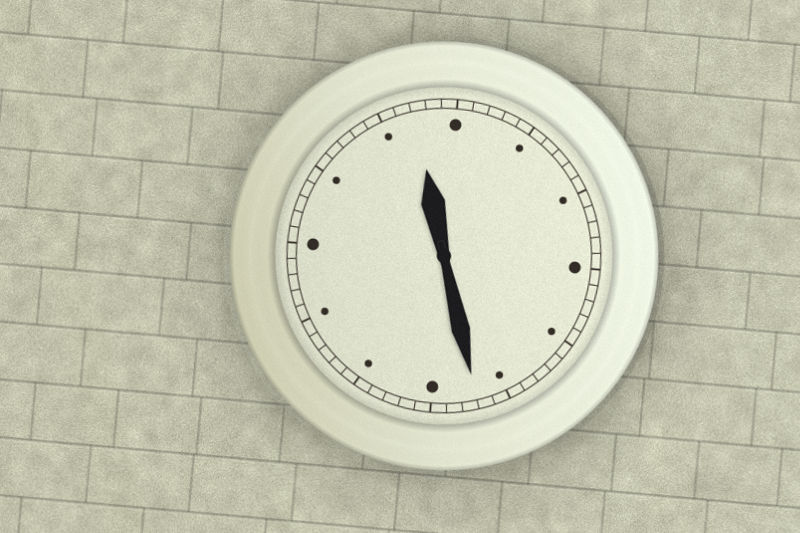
11:27
